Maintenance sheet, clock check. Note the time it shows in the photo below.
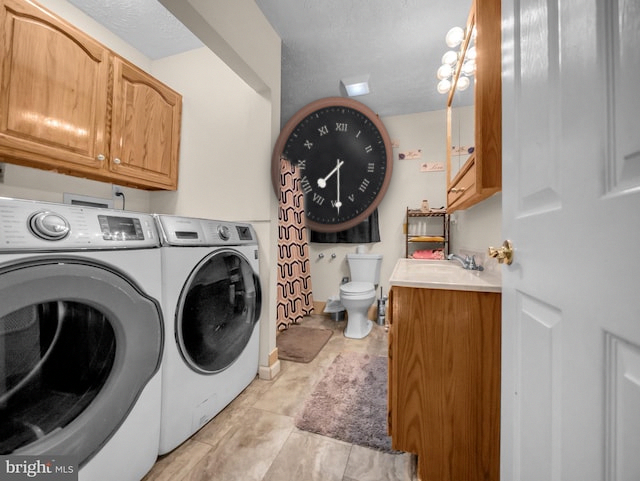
7:29
